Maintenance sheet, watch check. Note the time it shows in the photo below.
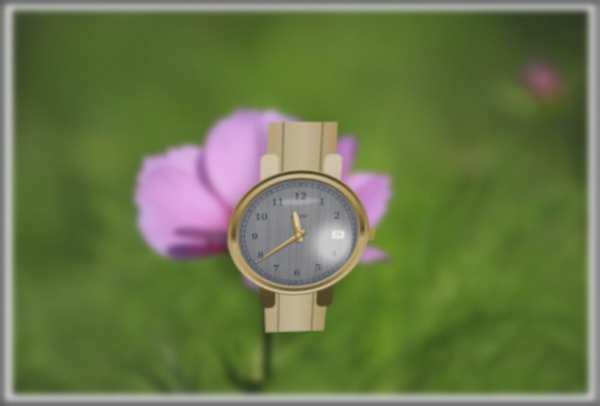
11:39
